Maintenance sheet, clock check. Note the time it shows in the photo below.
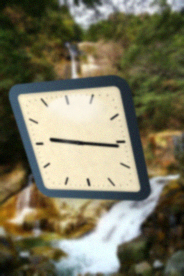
9:16
